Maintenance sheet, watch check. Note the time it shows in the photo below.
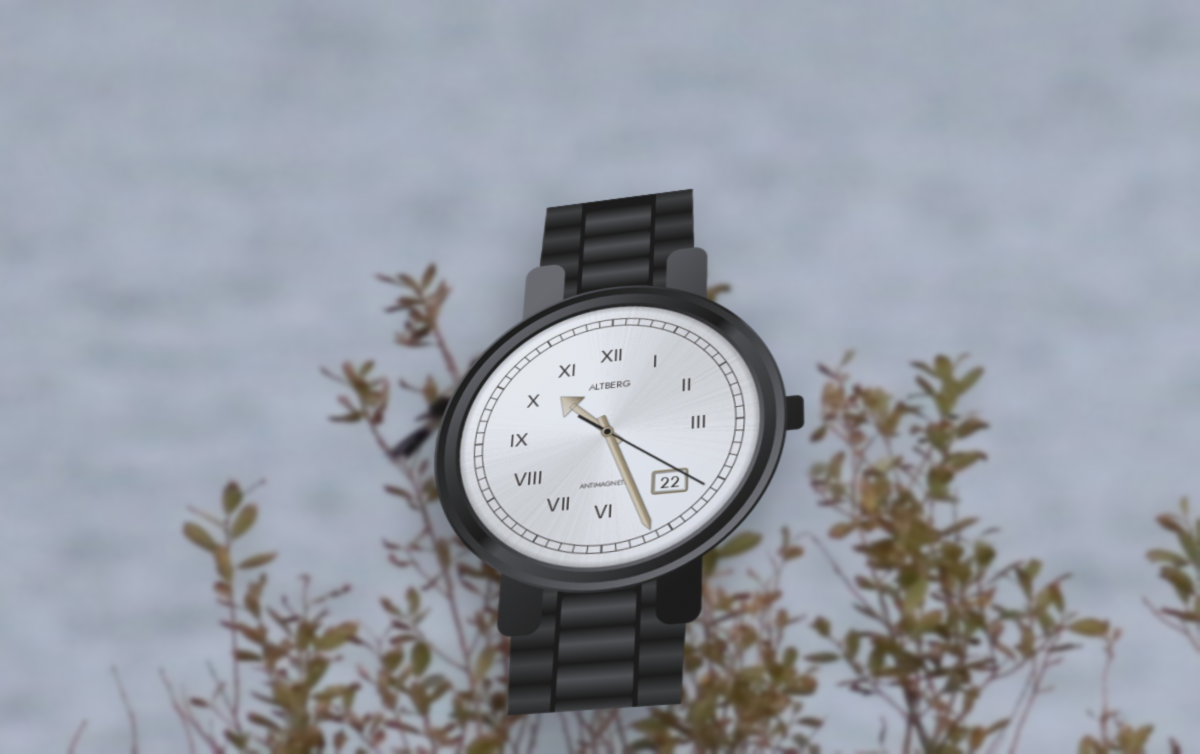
10:26:21
